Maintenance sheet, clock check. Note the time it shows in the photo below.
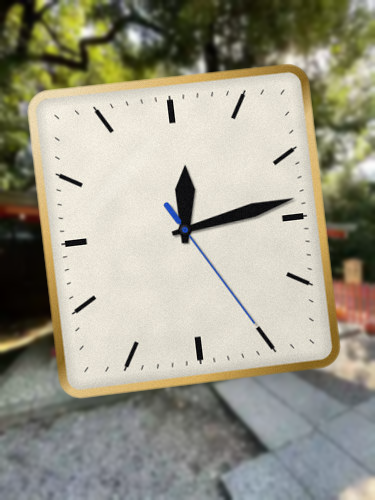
12:13:25
